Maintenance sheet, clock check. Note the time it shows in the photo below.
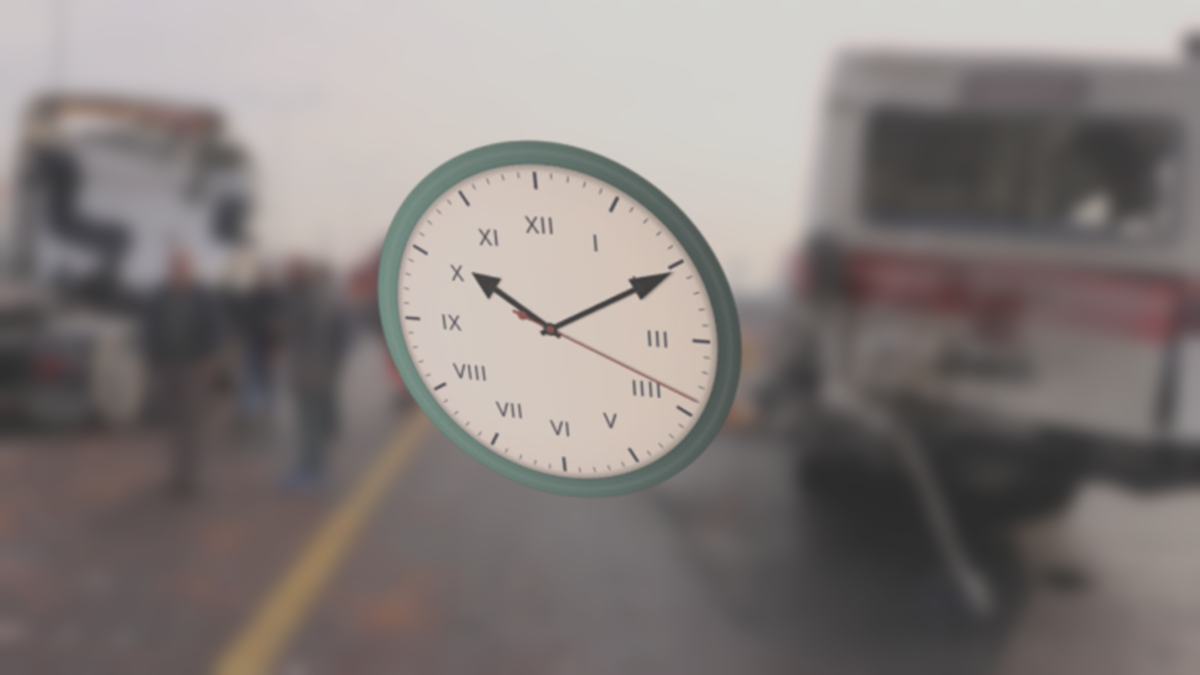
10:10:19
